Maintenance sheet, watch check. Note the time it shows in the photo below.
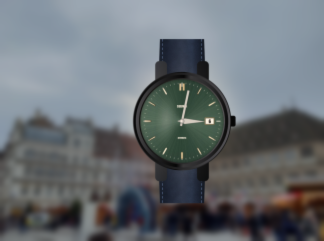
3:02
